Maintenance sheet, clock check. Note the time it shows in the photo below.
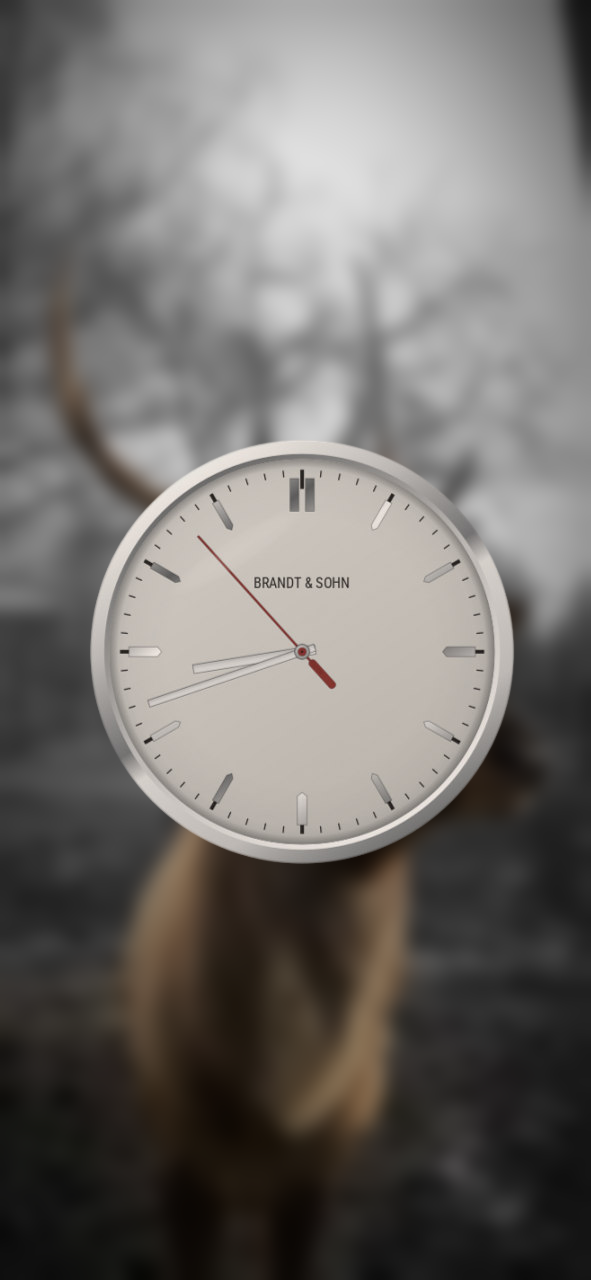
8:41:53
